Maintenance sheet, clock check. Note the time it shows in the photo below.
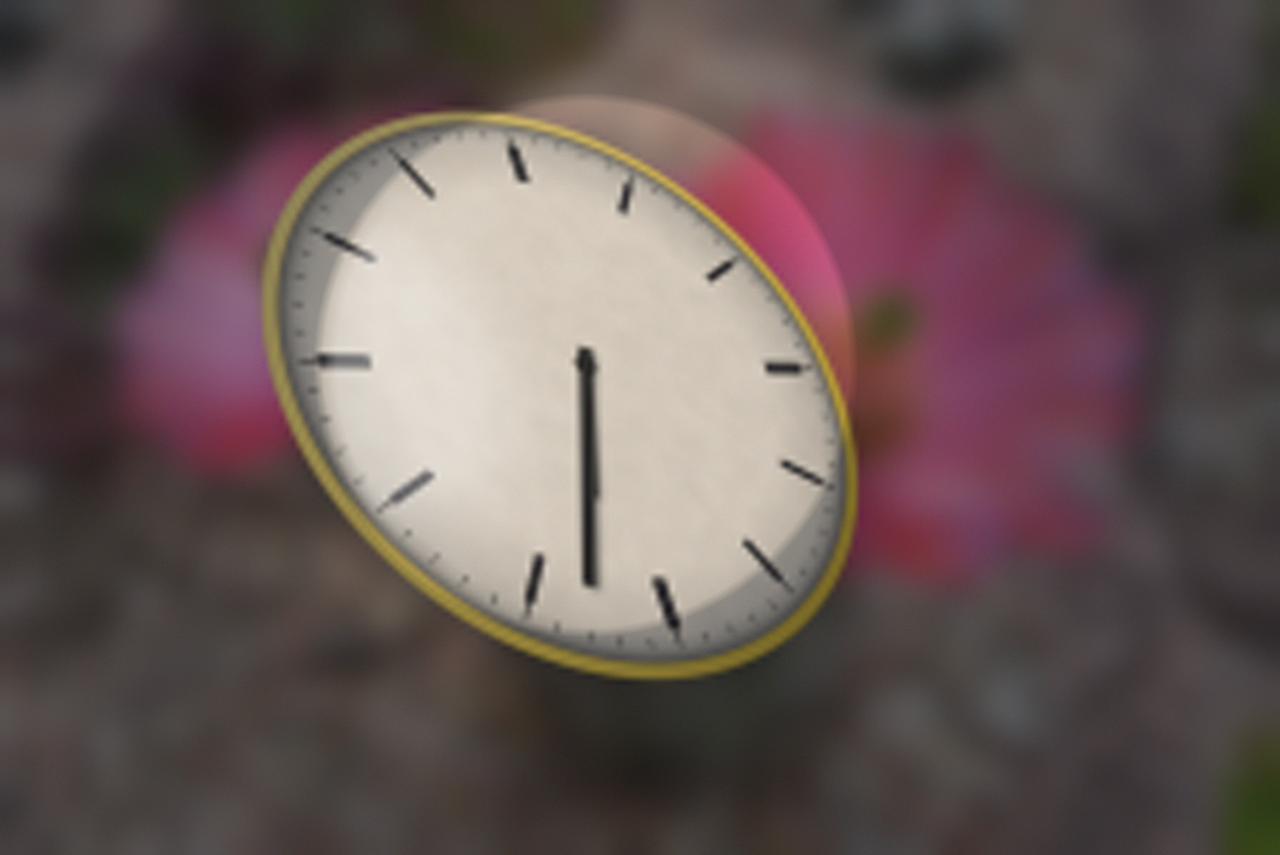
6:33
